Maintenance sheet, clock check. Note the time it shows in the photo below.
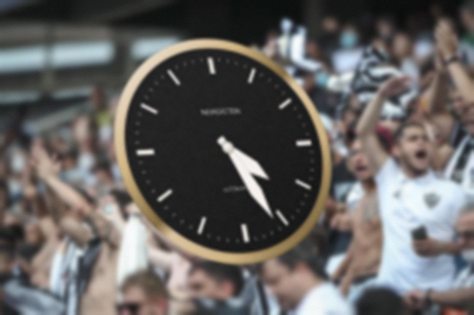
4:26
